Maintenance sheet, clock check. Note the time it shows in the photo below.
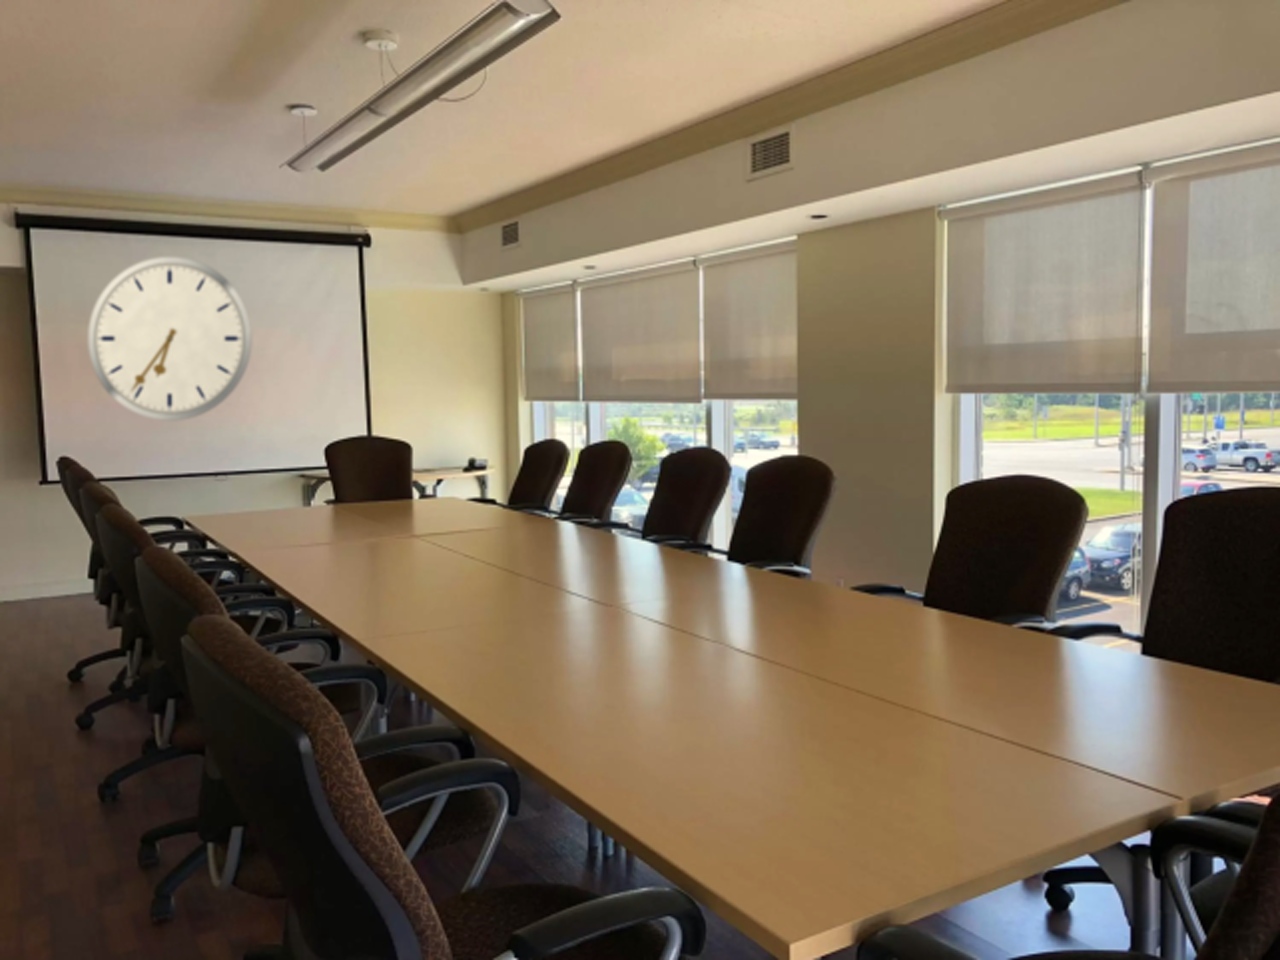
6:36
